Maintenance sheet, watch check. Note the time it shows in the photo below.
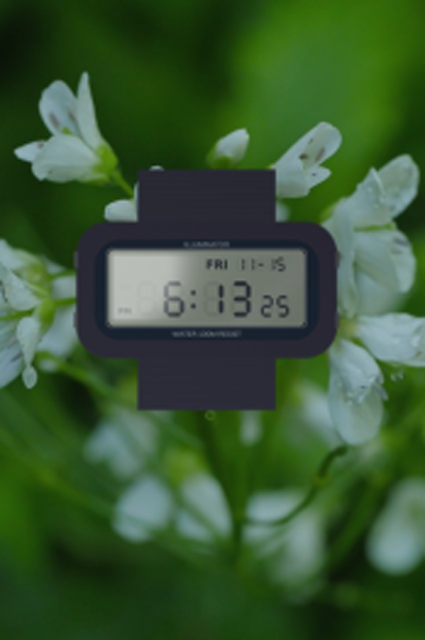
6:13:25
